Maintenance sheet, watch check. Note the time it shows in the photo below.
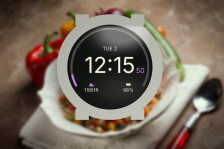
12:15:50
